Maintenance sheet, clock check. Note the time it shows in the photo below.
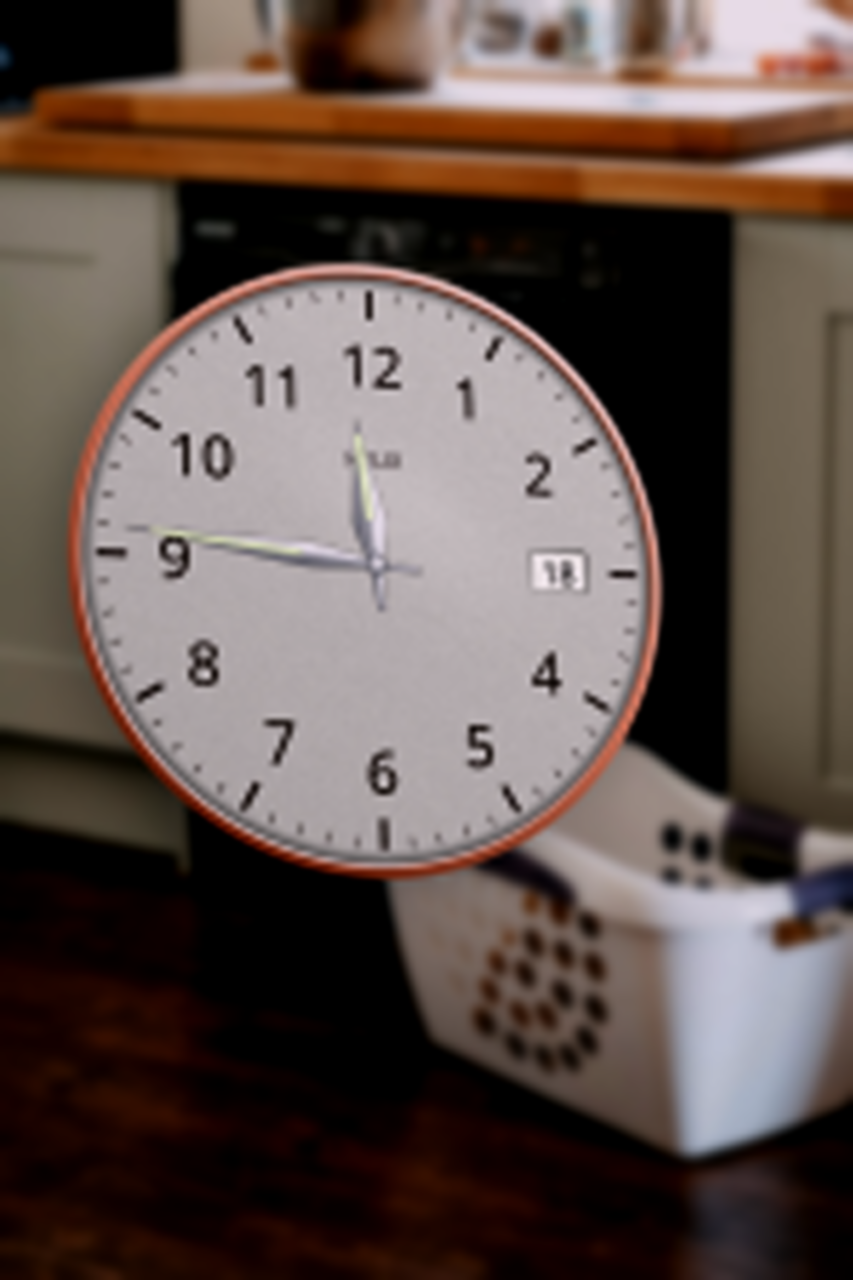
11:46
